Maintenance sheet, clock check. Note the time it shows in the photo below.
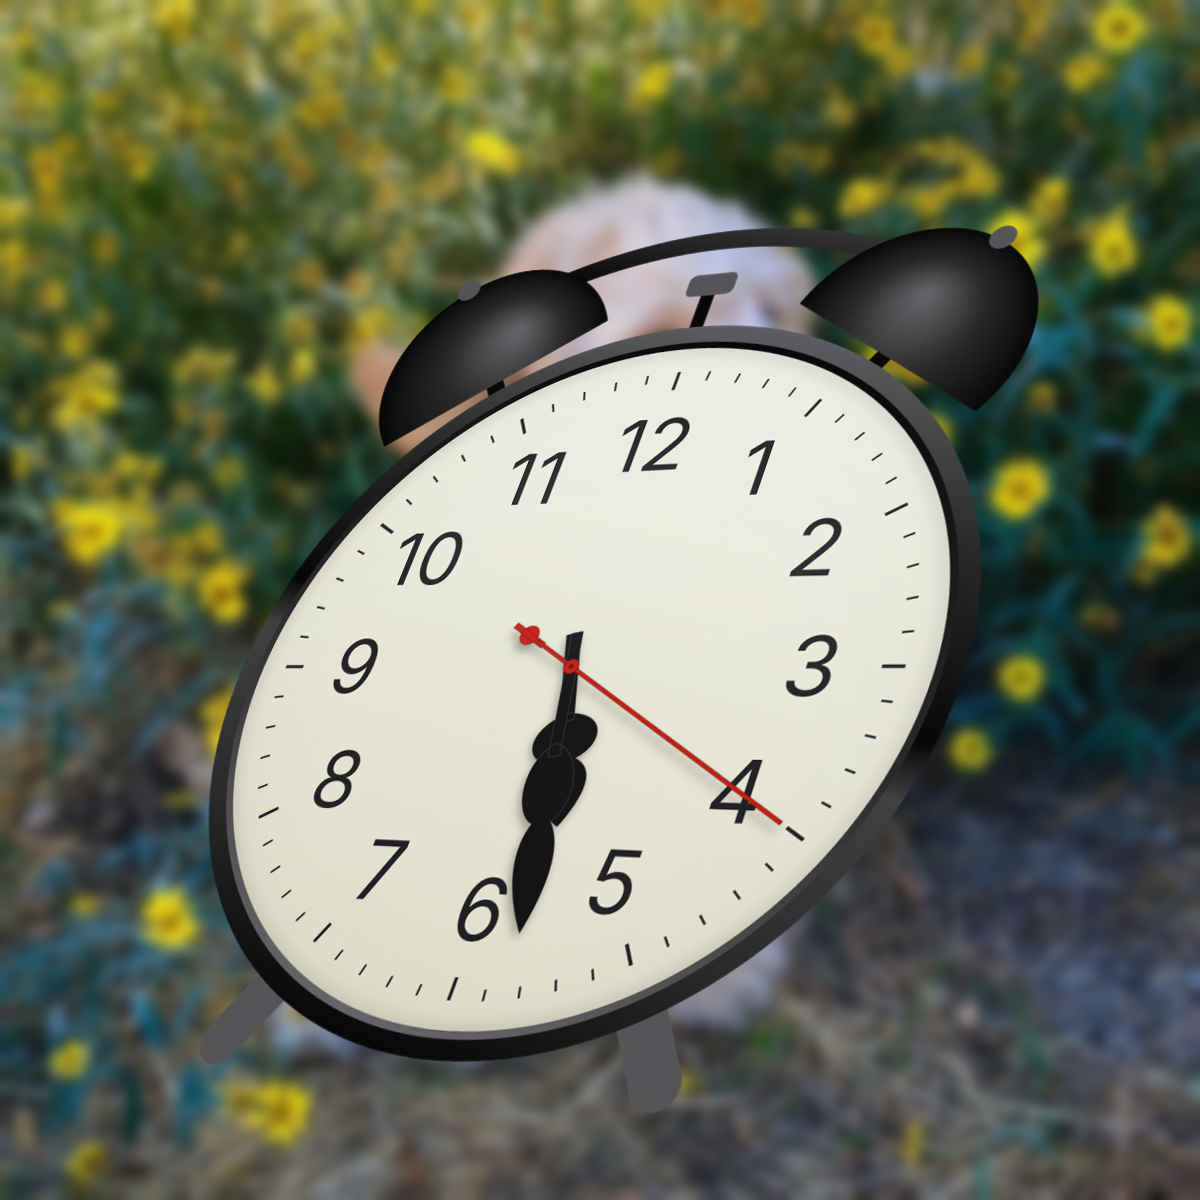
5:28:20
